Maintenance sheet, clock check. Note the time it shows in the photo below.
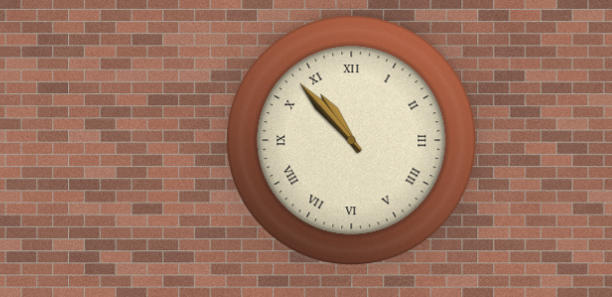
10:53
